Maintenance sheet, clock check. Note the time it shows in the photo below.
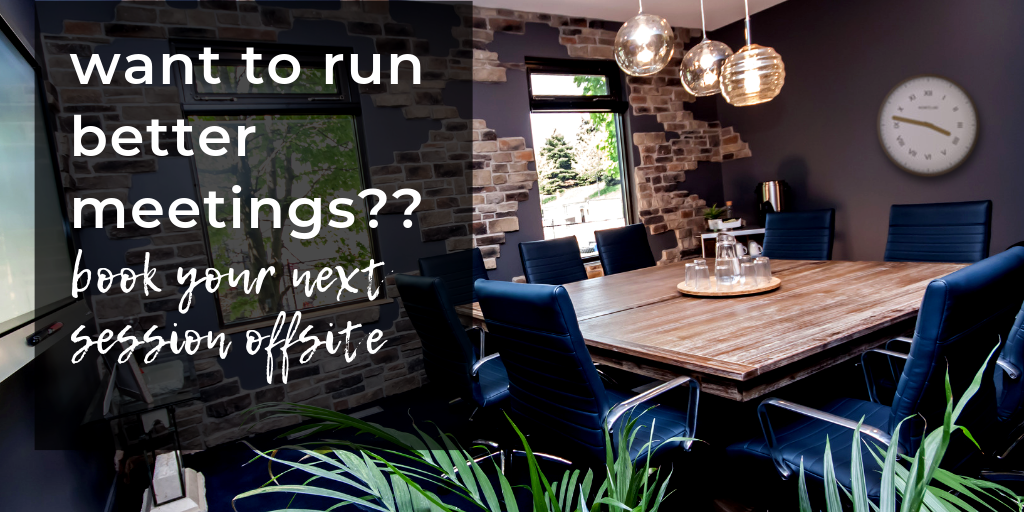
3:47
